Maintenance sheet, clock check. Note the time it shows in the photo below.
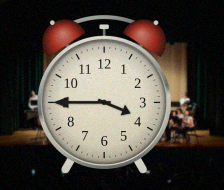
3:45
